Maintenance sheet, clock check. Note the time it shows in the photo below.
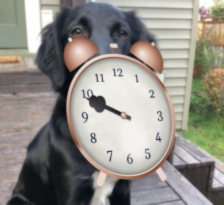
9:49
